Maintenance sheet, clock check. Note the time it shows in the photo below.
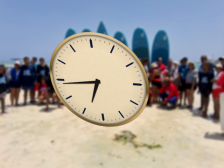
6:44
